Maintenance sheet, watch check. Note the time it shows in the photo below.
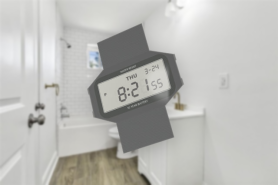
8:21:55
